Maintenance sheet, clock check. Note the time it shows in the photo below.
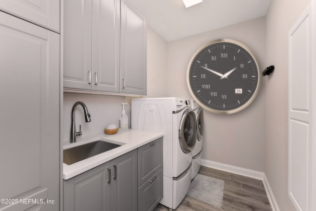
1:49
